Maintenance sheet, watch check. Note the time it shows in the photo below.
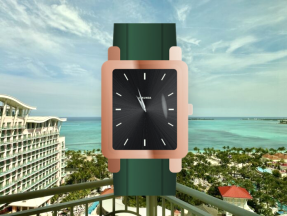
10:57
